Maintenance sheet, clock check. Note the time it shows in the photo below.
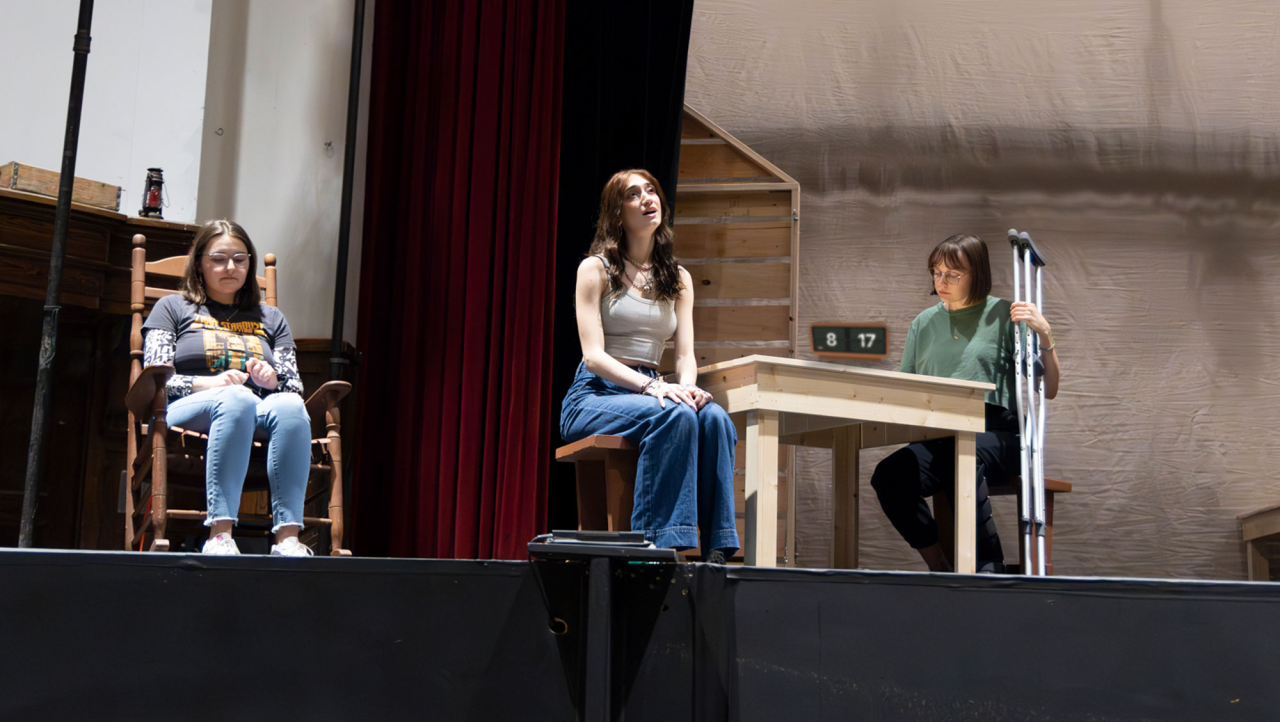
8:17
